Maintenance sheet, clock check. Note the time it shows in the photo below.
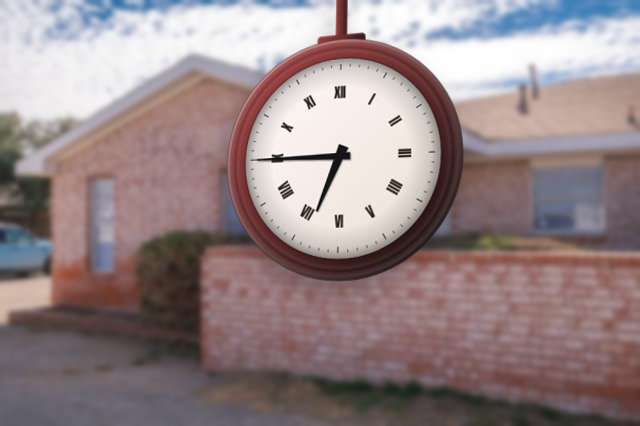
6:45
